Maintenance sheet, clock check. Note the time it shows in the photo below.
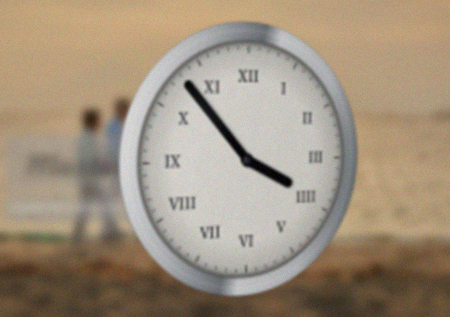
3:53
